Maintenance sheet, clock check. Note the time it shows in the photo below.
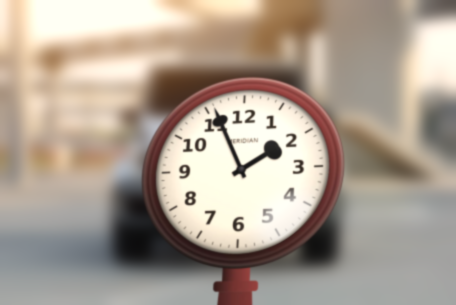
1:56
